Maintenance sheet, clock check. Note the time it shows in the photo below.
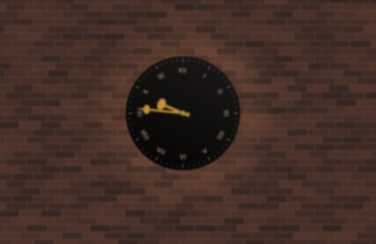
9:46
